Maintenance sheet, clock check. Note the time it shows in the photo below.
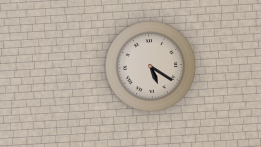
5:21
